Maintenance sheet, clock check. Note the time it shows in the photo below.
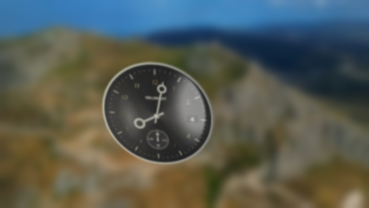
8:02
